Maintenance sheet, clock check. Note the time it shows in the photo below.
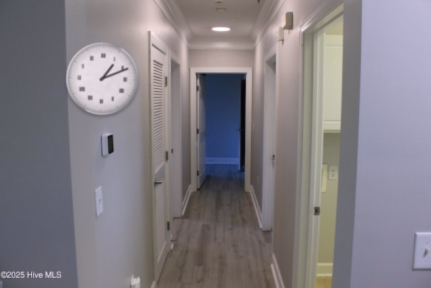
1:11
